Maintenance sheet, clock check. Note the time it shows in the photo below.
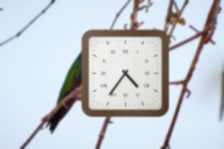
4:36
